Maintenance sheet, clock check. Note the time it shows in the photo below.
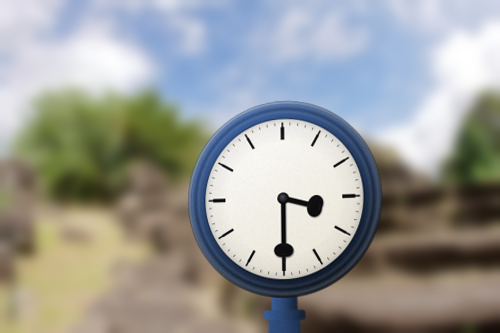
3:30
